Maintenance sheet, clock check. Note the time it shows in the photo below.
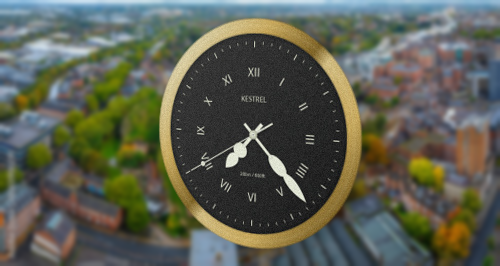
7:22:40
